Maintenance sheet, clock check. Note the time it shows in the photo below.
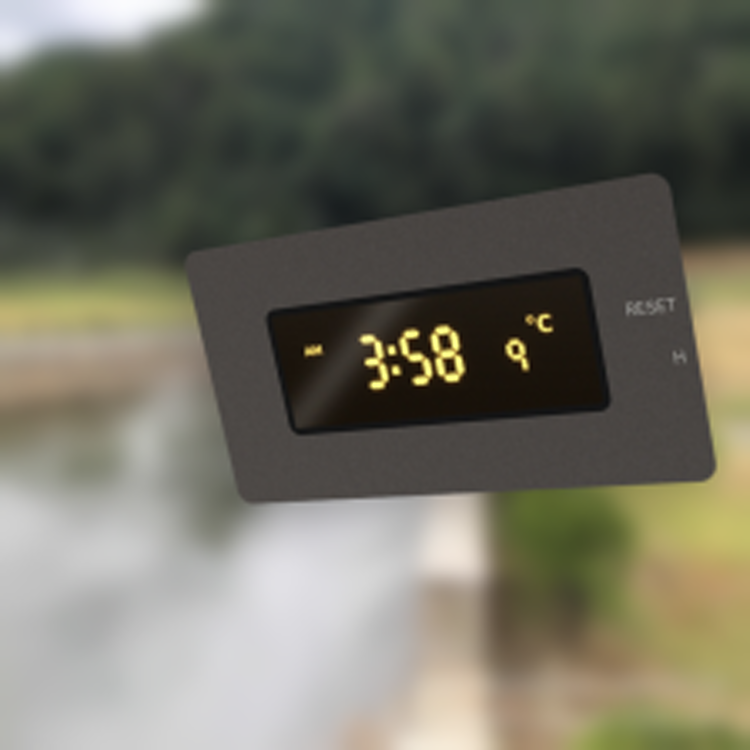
3:58
